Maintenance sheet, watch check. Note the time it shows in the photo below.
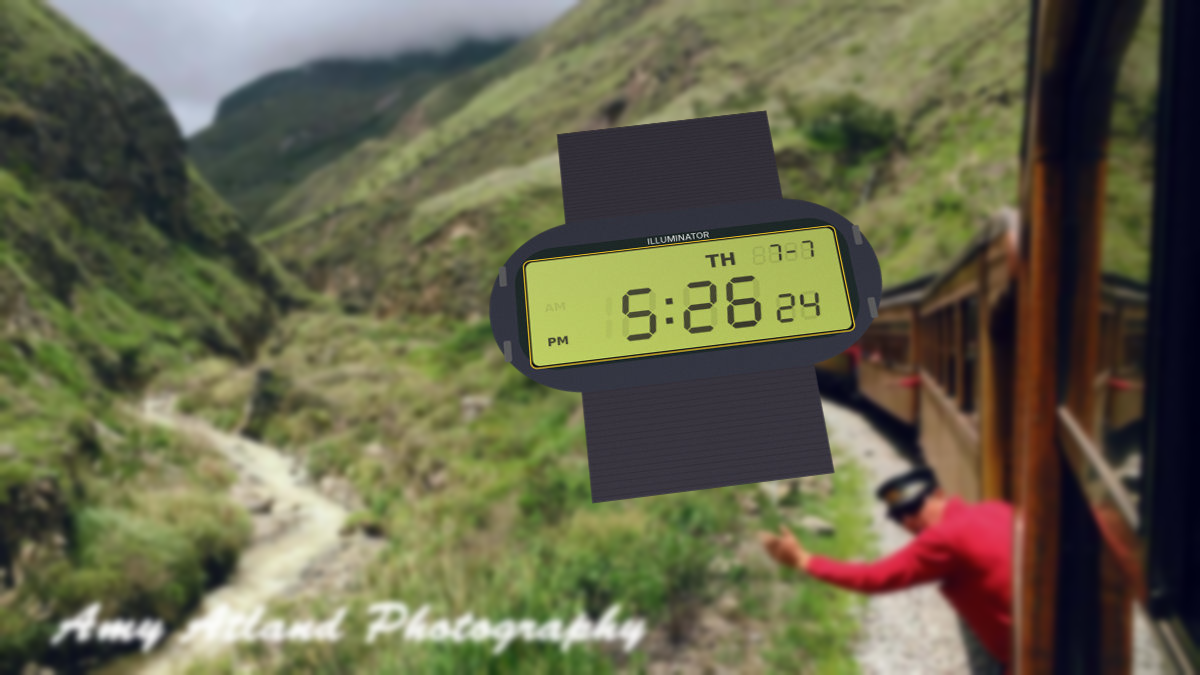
5:26:24
